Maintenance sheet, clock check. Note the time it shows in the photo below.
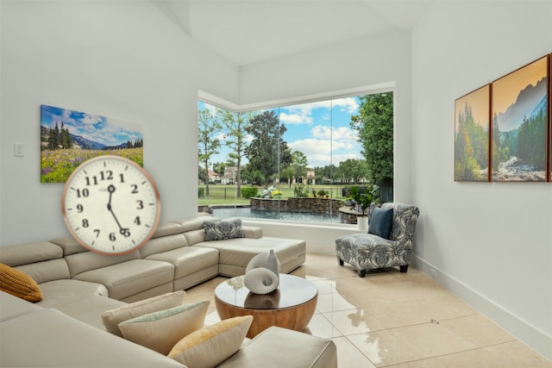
12:26
